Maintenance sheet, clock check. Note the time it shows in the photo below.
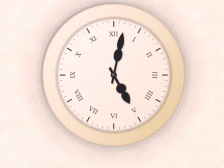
5:02
